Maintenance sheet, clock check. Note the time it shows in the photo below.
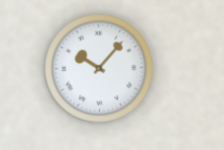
10:07
